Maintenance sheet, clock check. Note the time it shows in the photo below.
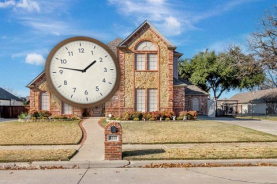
1:47
